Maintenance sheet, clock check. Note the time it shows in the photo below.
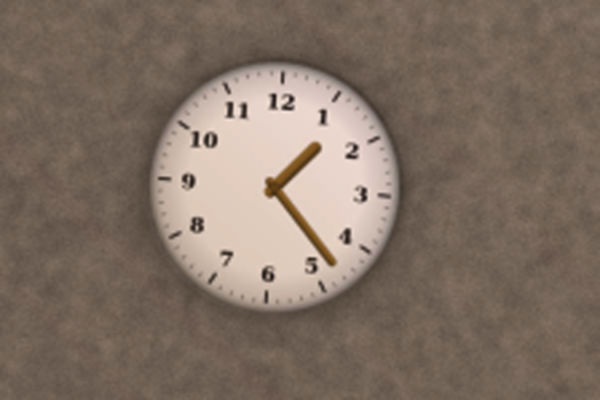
1:23
